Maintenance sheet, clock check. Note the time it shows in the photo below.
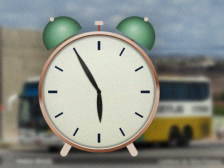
5:55
